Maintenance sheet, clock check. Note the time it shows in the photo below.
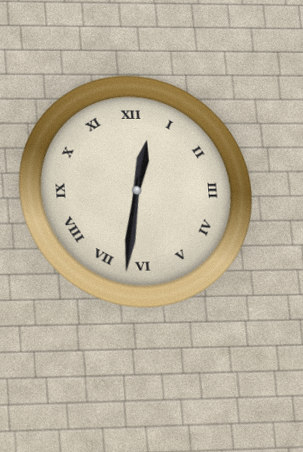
12:32
